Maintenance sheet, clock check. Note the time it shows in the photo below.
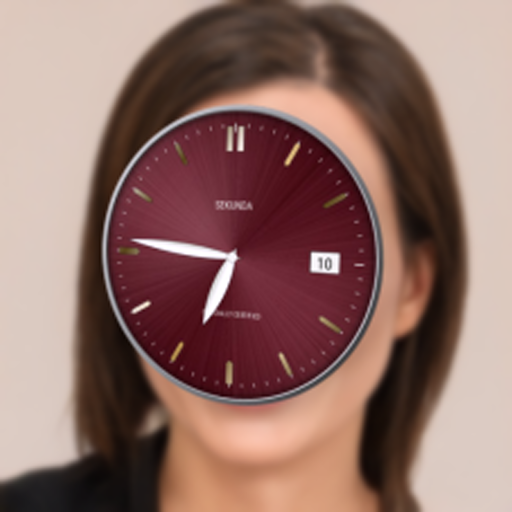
6:46
